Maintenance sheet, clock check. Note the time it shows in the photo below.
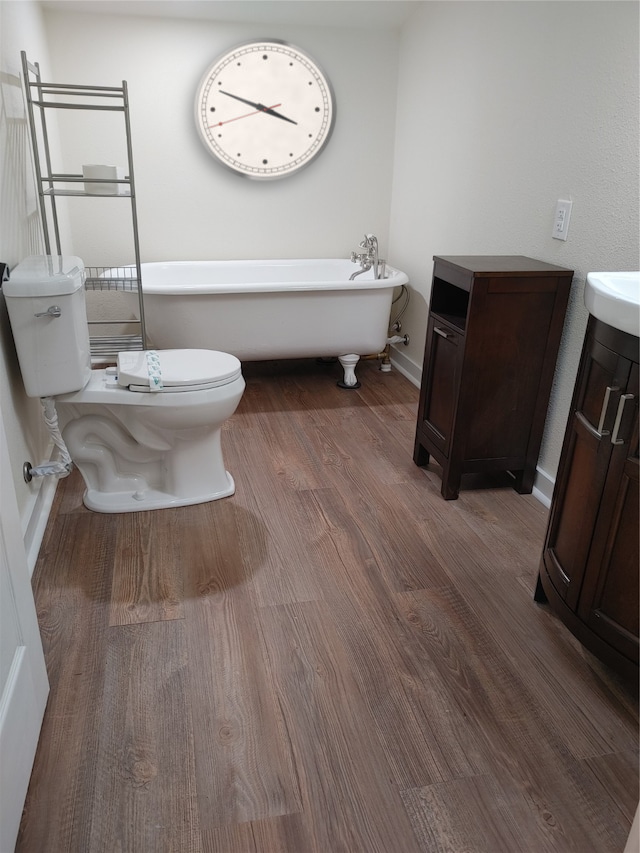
3:48:42
